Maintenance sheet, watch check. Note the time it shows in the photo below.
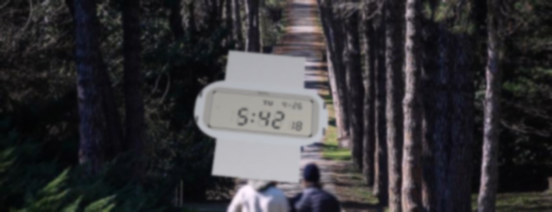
5:42
